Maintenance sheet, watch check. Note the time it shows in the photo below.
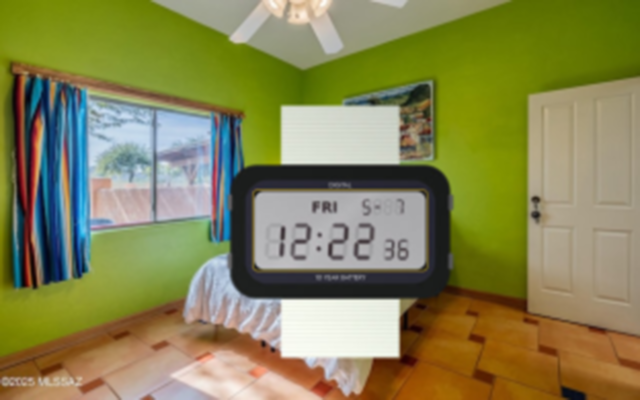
12:22:36
